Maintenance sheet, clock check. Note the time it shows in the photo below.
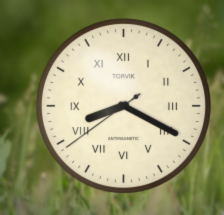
8:19:39
